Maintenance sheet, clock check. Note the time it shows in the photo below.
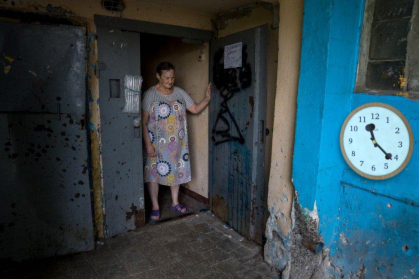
11:22
